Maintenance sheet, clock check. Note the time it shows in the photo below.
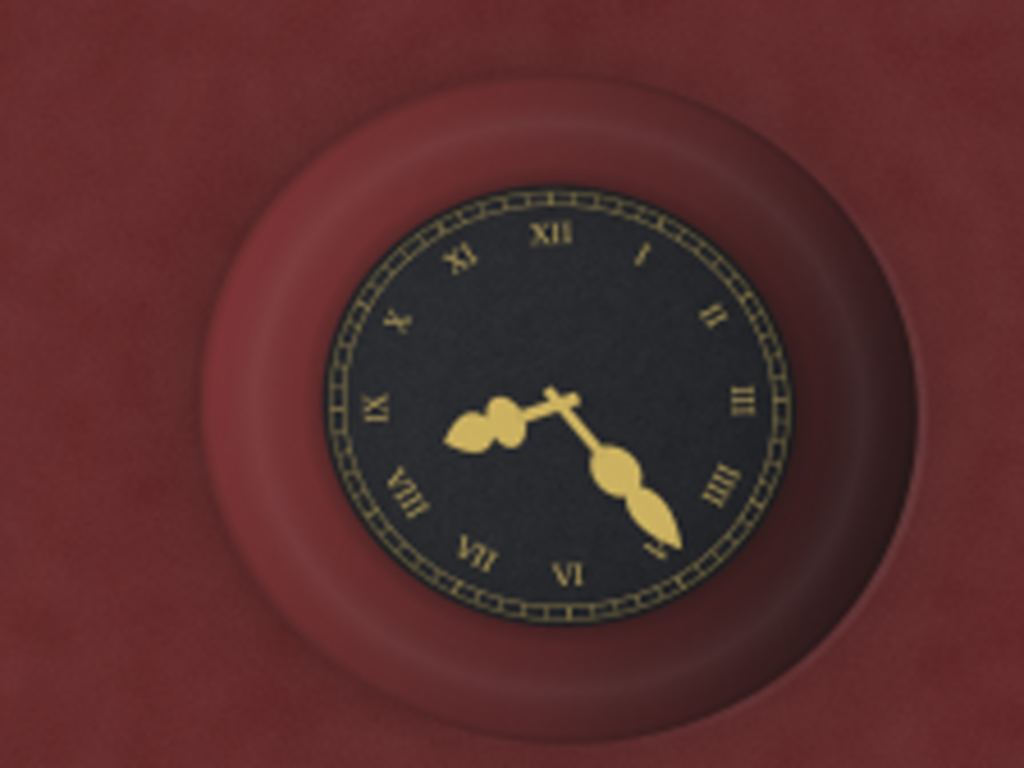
8:24
